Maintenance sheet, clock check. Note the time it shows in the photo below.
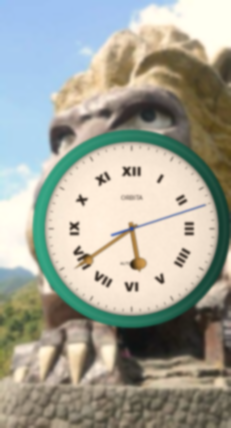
5:39:12
